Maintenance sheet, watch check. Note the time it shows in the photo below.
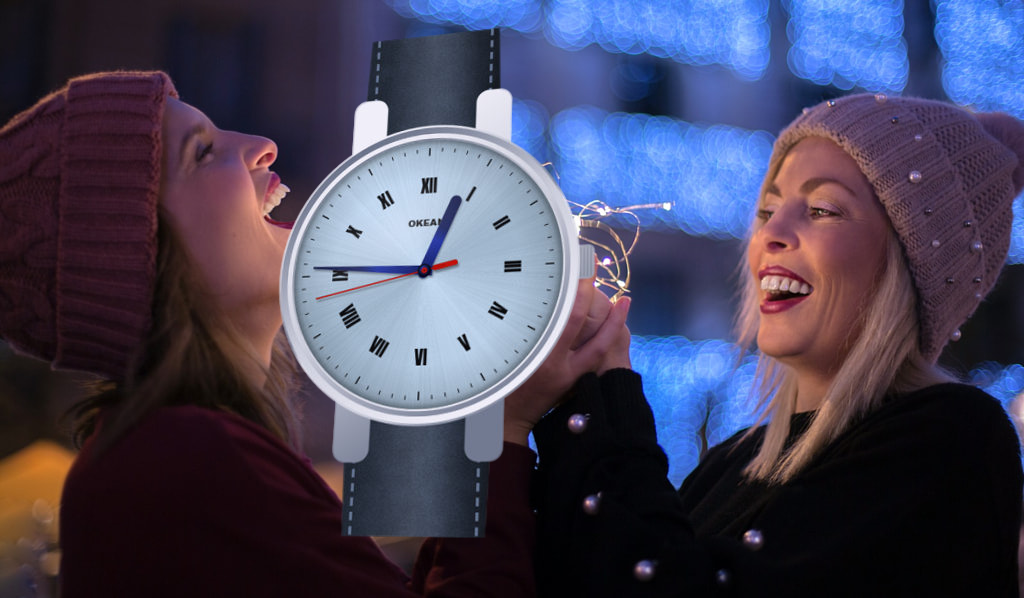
12:45:43
